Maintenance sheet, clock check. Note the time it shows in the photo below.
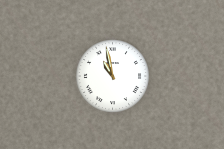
10:58
